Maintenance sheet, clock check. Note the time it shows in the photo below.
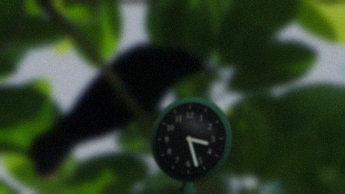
3:27
